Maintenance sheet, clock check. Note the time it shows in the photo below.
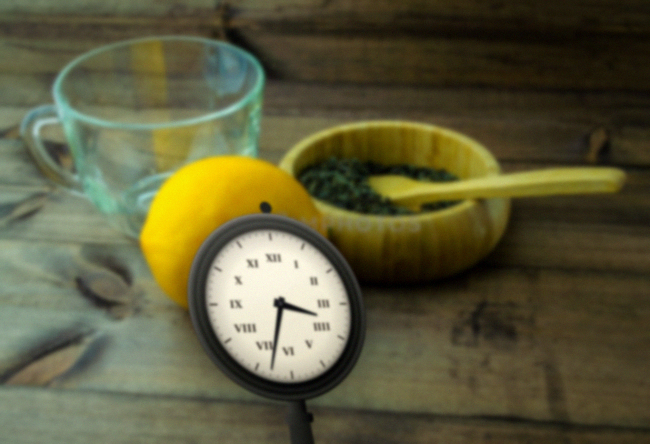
3:33
